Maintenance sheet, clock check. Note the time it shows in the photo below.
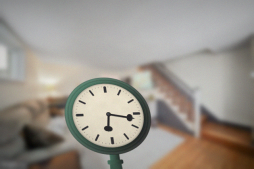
6:17
